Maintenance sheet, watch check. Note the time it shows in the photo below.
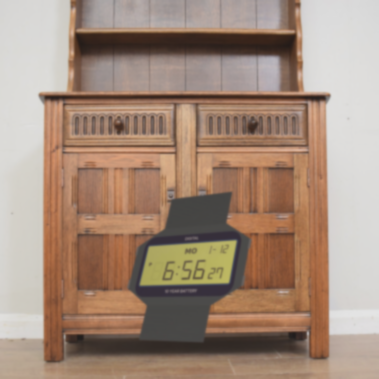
6:56
